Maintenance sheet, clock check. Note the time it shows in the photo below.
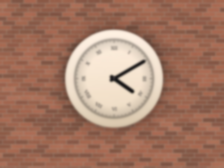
4:10
